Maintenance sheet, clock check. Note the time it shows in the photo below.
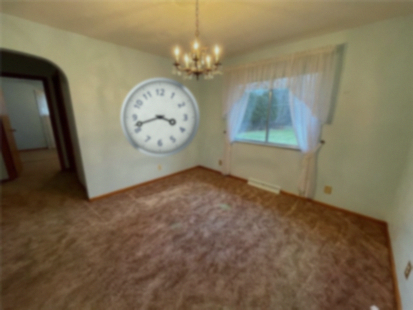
3:42
